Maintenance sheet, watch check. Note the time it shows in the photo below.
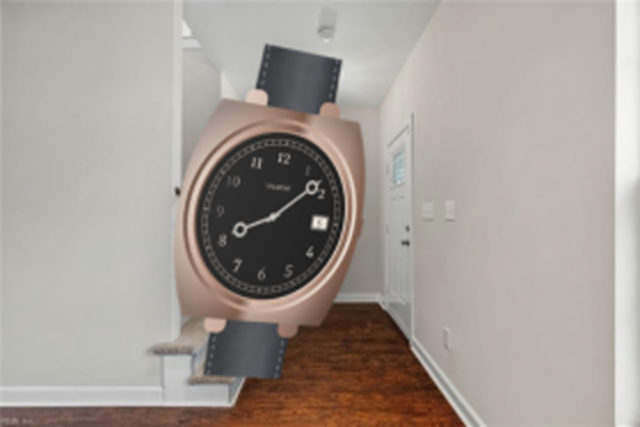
8:08
